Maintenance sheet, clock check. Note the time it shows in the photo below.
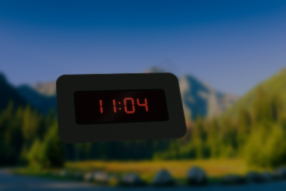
11:04
